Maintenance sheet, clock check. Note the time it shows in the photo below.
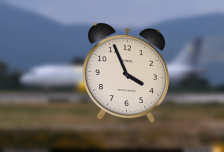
3:56
